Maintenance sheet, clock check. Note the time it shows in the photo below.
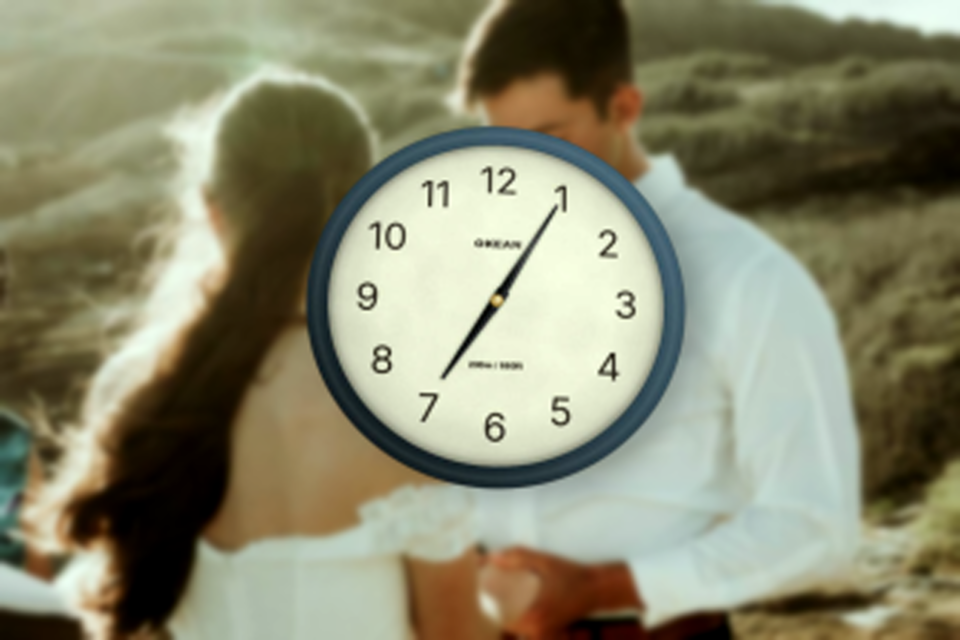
7:05
